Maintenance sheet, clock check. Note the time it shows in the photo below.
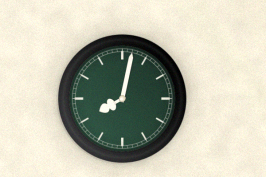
8:02
